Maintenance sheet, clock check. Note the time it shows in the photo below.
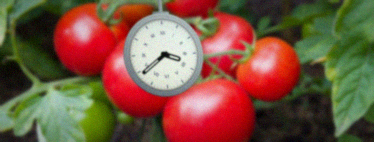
3:39
